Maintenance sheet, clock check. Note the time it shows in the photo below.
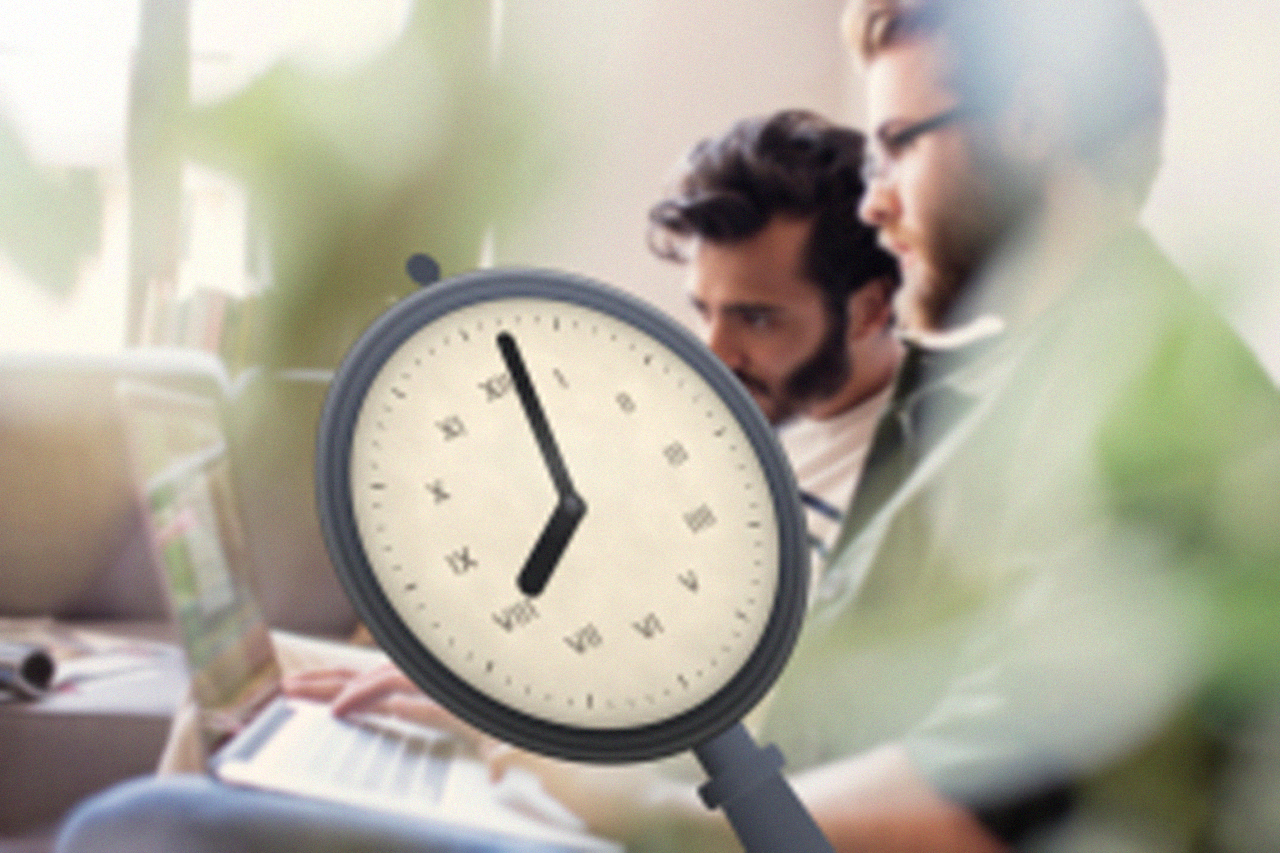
8:02
